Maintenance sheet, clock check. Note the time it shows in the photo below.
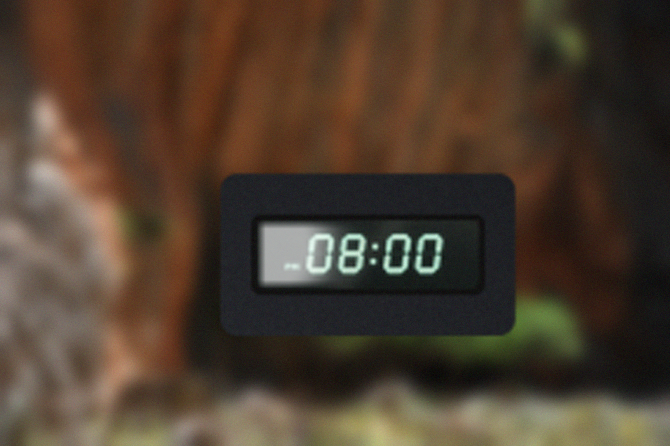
8:00
